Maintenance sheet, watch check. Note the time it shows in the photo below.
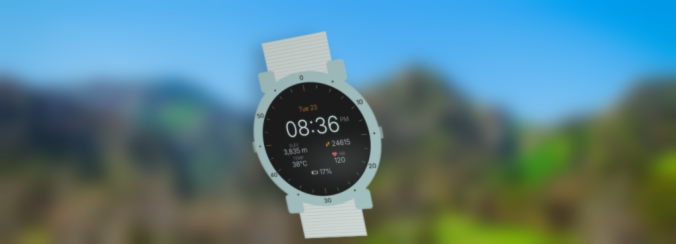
8:36
